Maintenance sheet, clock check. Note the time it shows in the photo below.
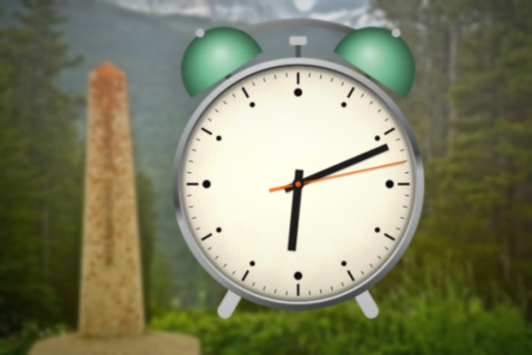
6:11:13
